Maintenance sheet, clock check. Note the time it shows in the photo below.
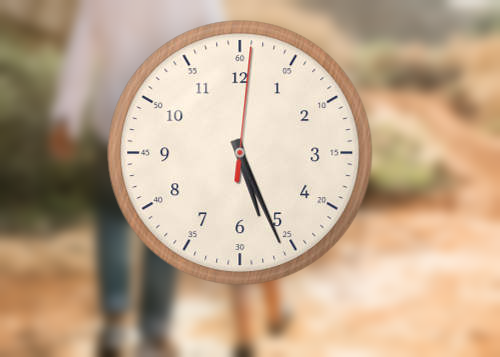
5:26:01
